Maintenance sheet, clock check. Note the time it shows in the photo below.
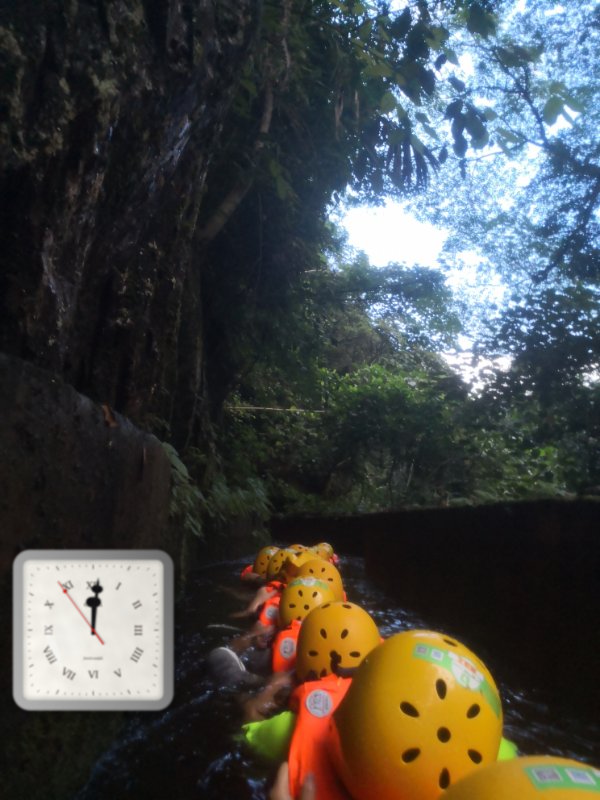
12:00:54
